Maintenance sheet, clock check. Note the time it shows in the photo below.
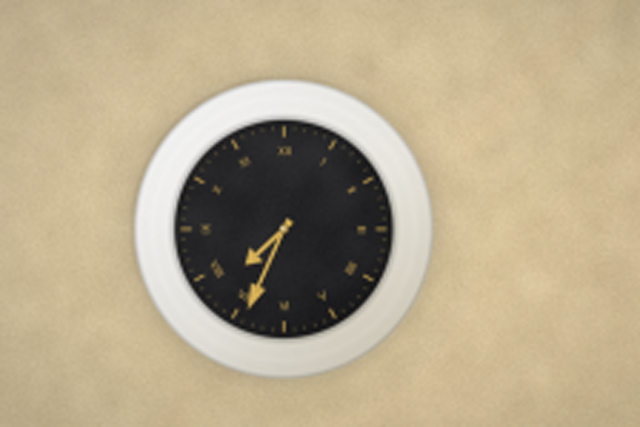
7:34
